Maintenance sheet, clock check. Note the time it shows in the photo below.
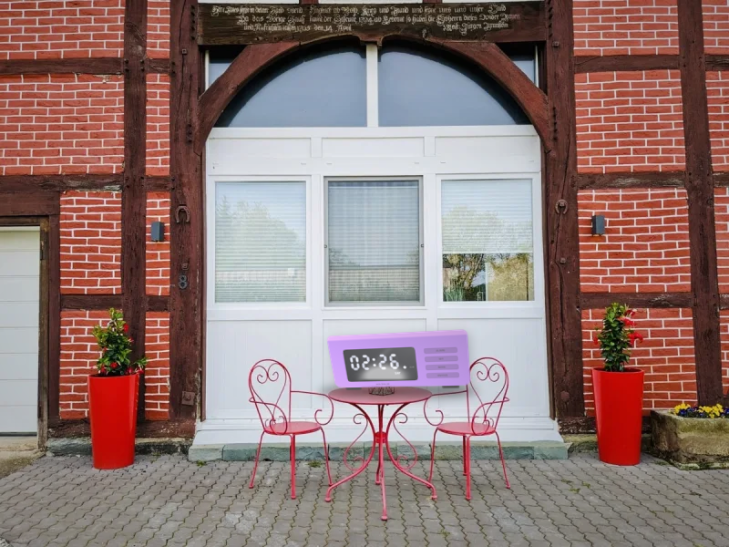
2:26
